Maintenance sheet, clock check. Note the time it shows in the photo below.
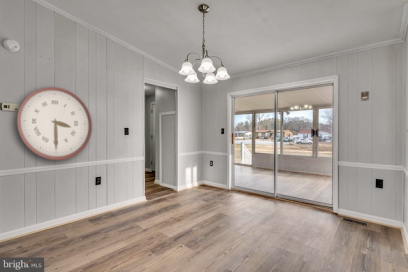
3:30
